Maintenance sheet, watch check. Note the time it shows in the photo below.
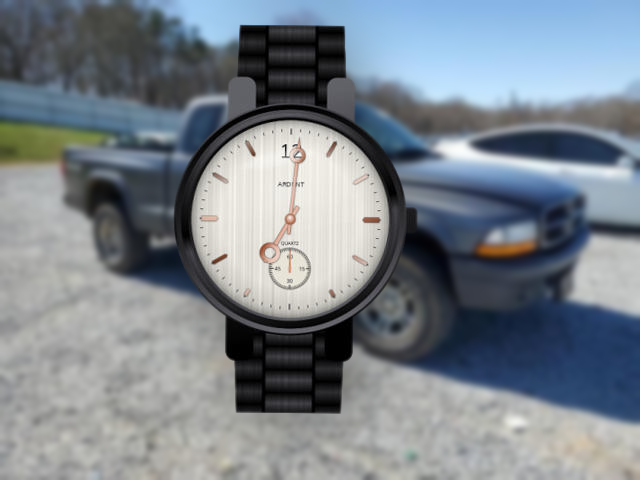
7:01
